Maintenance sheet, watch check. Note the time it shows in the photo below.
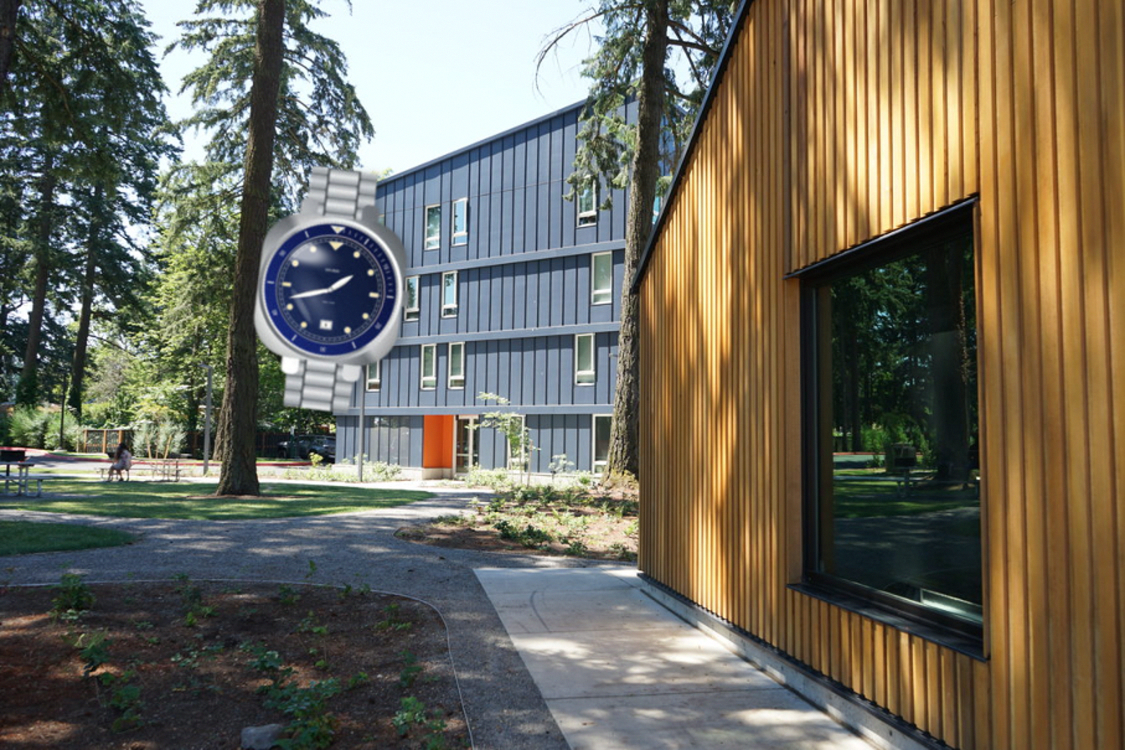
1:42
